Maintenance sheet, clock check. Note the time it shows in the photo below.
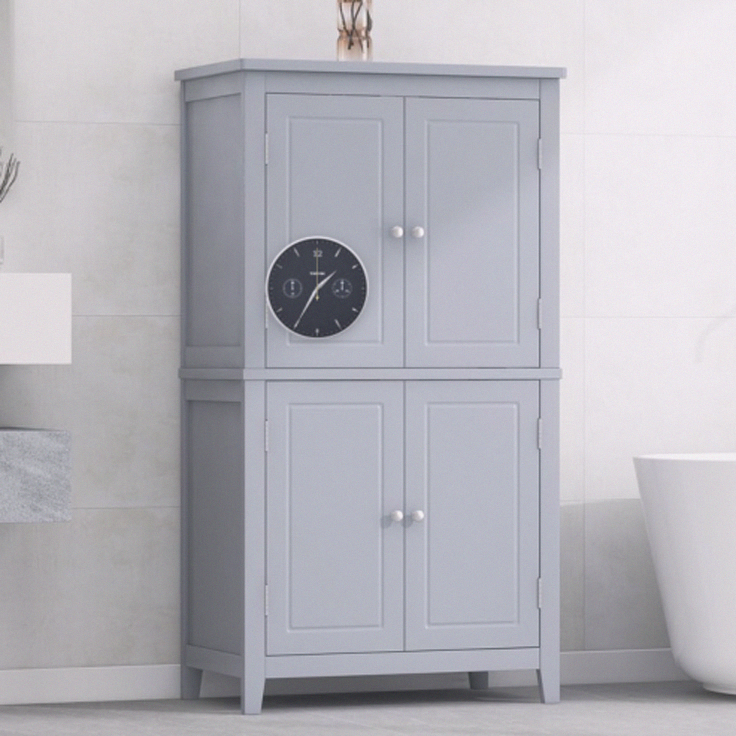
1:35
